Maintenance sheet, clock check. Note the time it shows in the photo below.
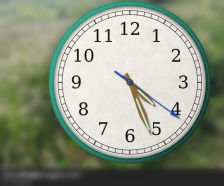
4:26:21
